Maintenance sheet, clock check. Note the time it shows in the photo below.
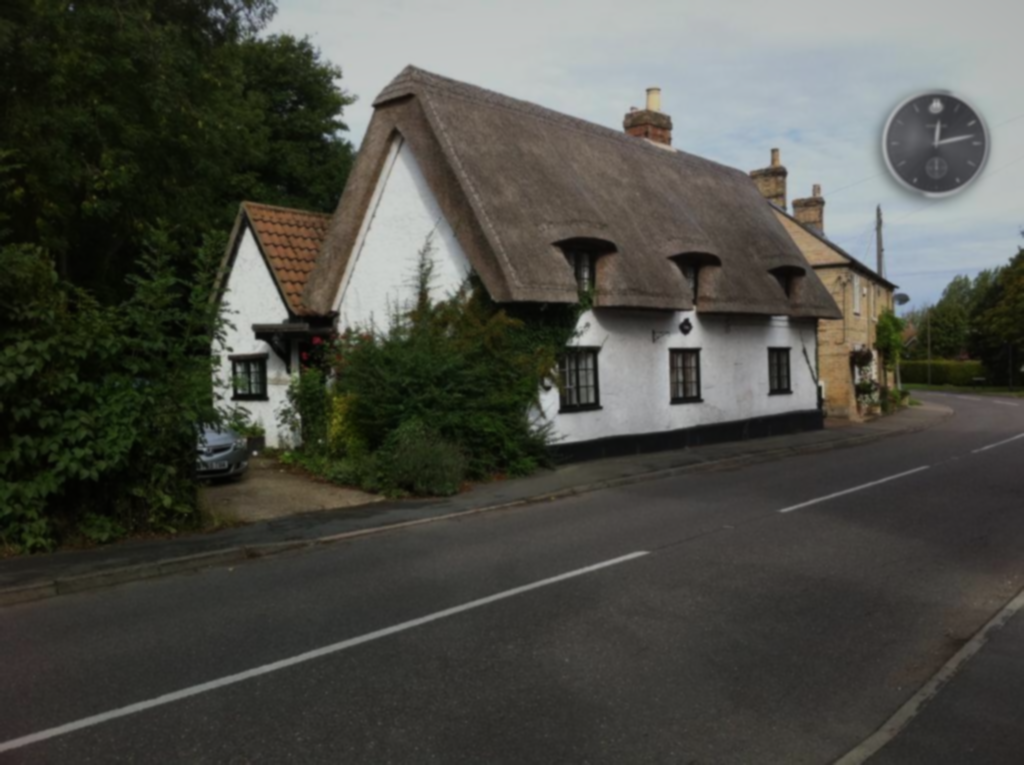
12:13
